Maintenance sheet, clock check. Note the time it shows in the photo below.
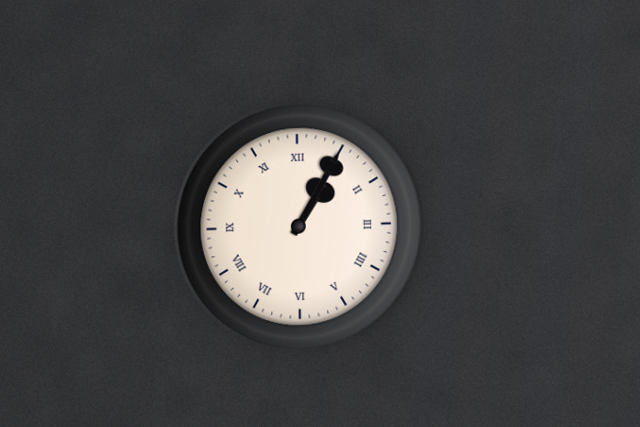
1:05
